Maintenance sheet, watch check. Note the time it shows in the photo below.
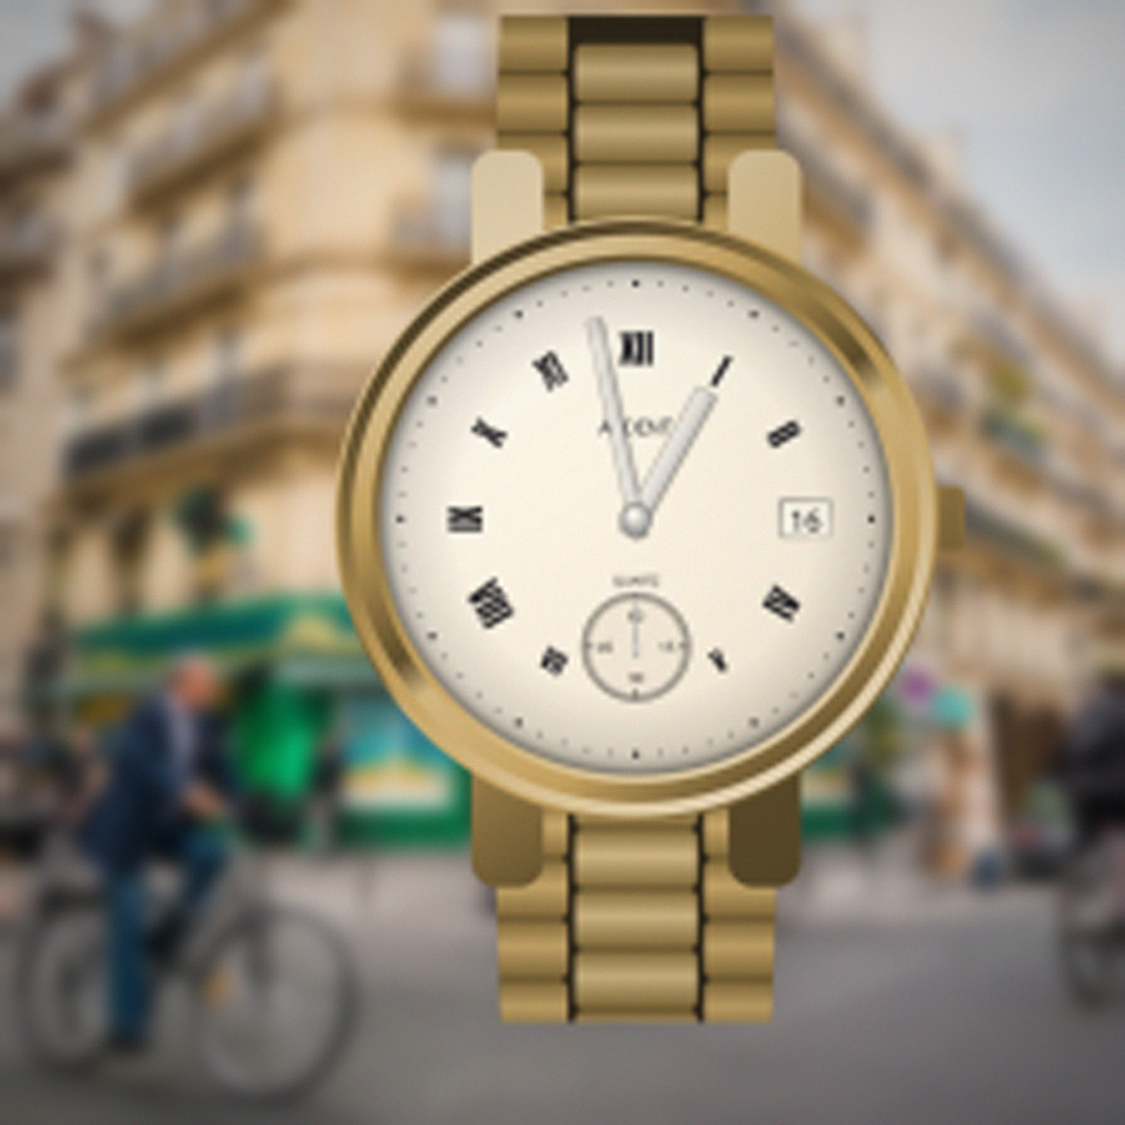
12:58
